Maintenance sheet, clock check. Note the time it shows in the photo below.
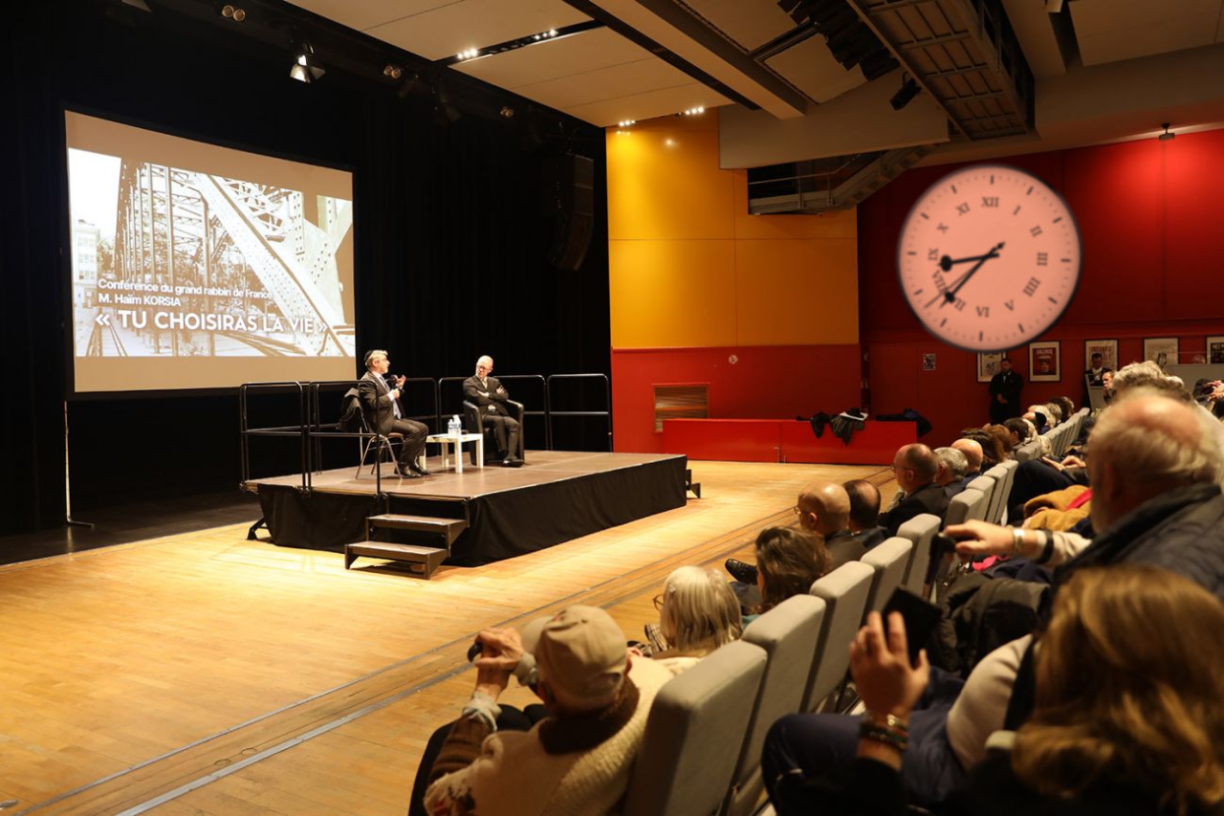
8:36:38
